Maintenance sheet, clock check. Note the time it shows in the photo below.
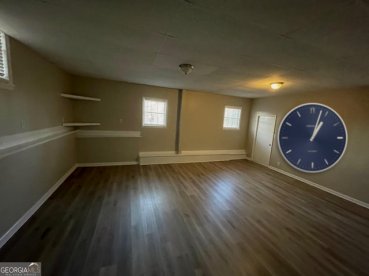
1:03
